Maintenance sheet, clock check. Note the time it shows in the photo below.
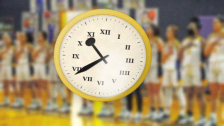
10:39
